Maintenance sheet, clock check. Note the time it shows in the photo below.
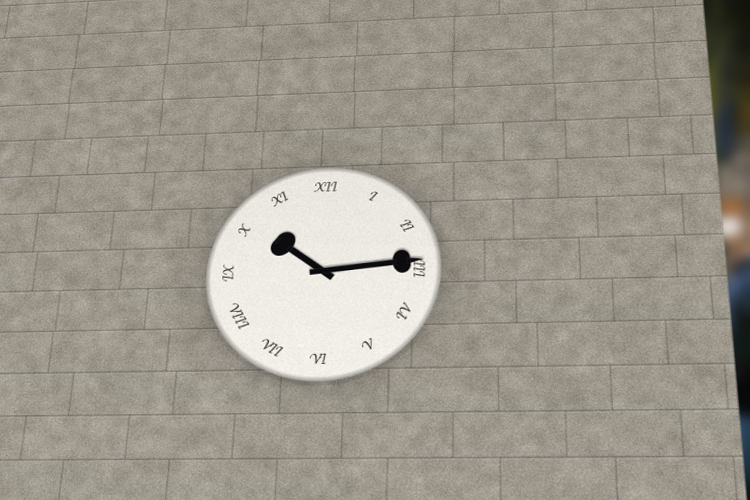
10:14
